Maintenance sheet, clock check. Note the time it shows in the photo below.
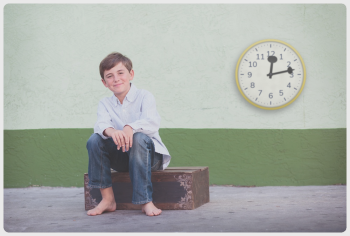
12:13
